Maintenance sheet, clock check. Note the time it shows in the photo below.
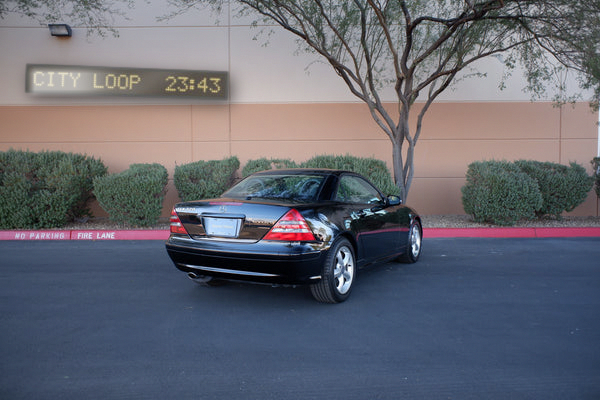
23:43
